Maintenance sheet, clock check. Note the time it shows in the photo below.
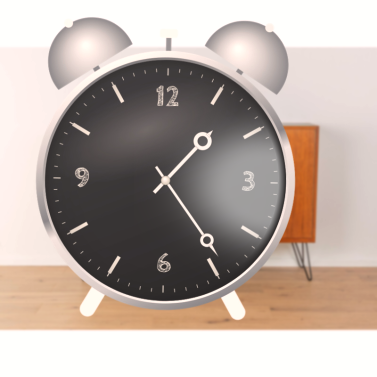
1:24
